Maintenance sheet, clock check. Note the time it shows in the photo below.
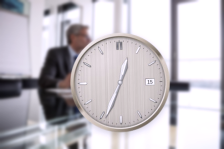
12:34
